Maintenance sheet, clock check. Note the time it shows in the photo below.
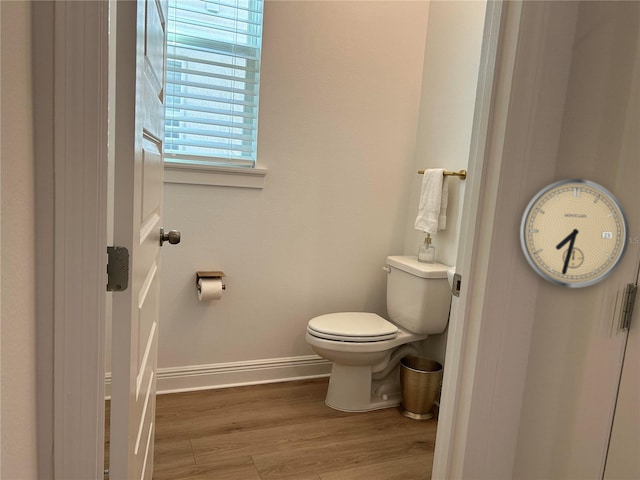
7:32
